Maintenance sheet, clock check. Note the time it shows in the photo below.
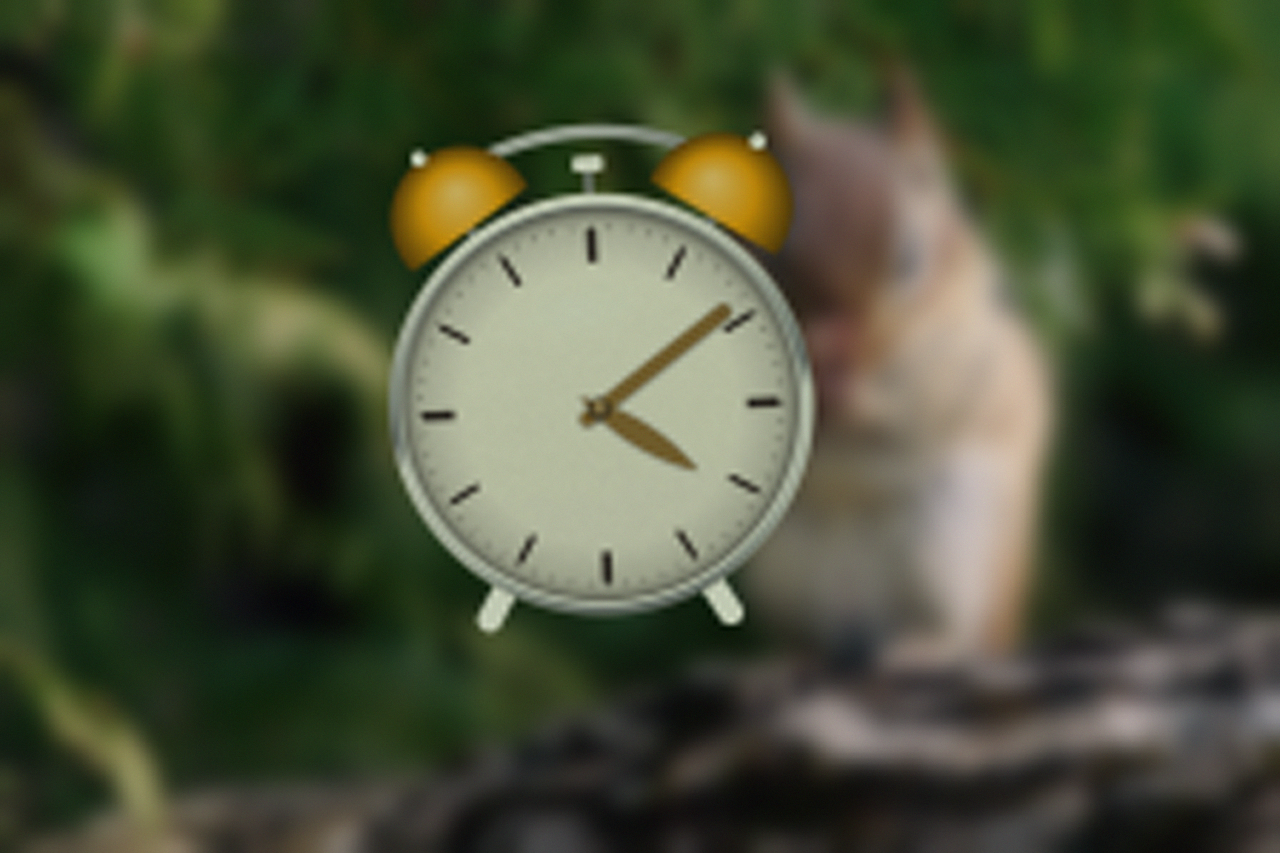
4:09
